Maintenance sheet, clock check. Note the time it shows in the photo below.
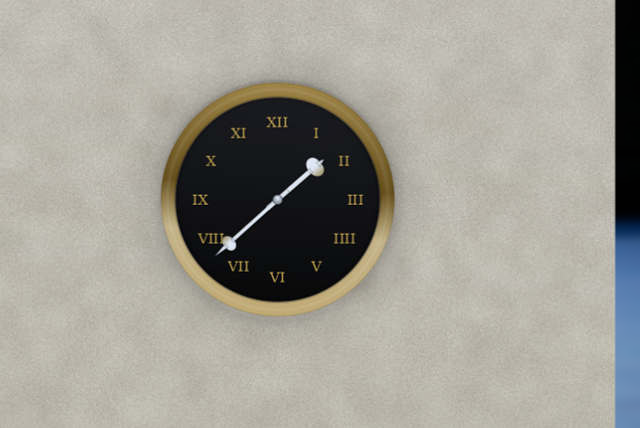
1:38
